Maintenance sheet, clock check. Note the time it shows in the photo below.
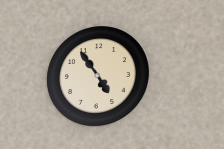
4:54
